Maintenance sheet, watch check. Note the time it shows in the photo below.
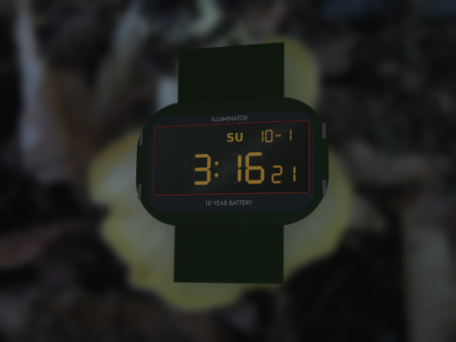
3:16:21
